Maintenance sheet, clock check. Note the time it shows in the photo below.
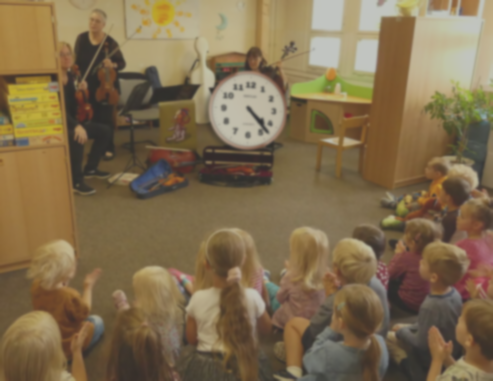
4:23
